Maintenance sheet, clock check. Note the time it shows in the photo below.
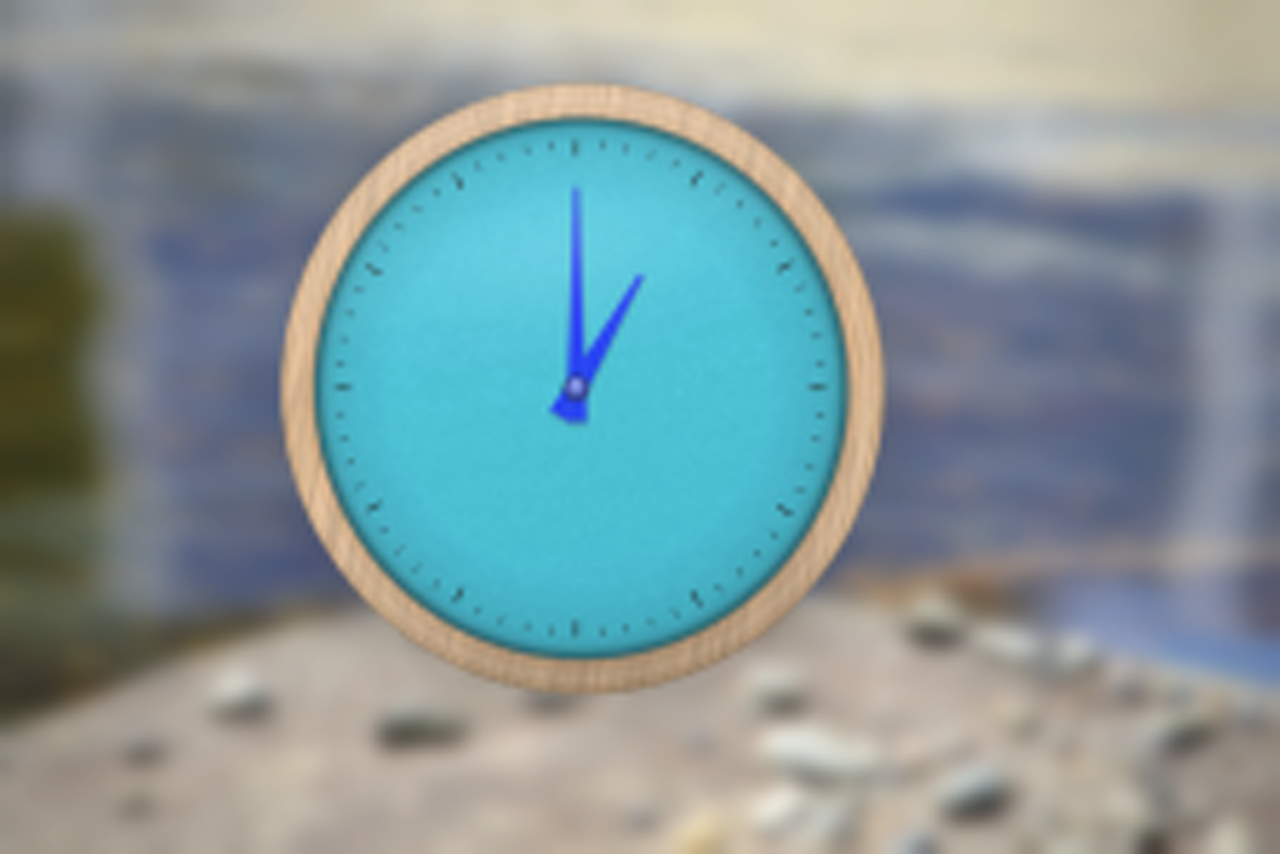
1:00
